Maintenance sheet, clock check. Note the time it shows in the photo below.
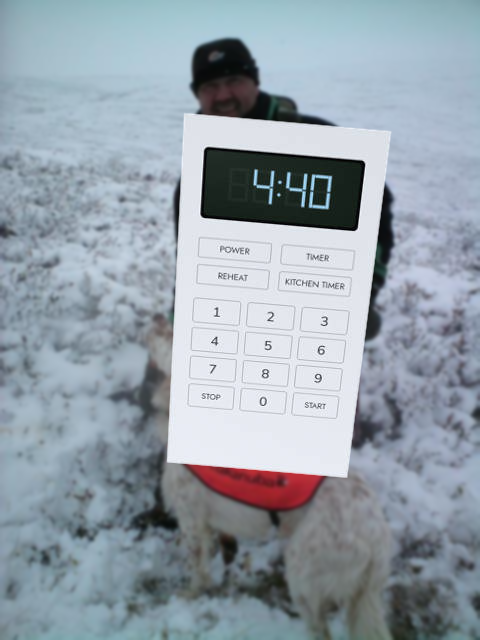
4:40
